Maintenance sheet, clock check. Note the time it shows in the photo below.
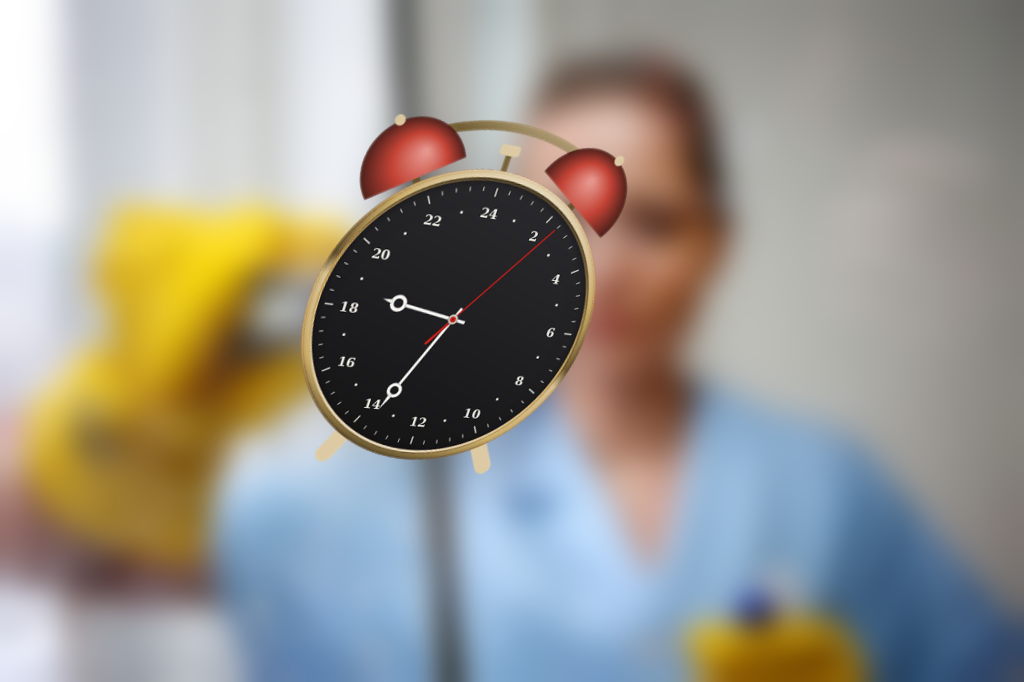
18:34:06
